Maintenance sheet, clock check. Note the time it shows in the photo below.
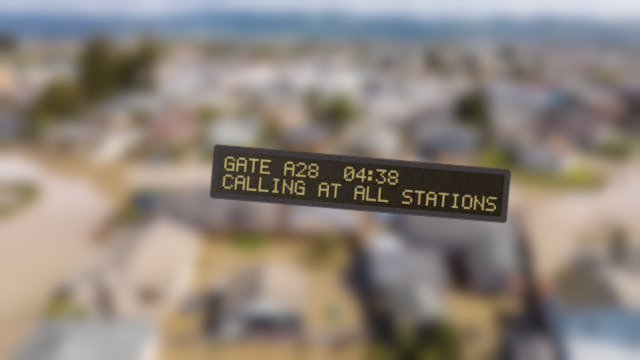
4:38
